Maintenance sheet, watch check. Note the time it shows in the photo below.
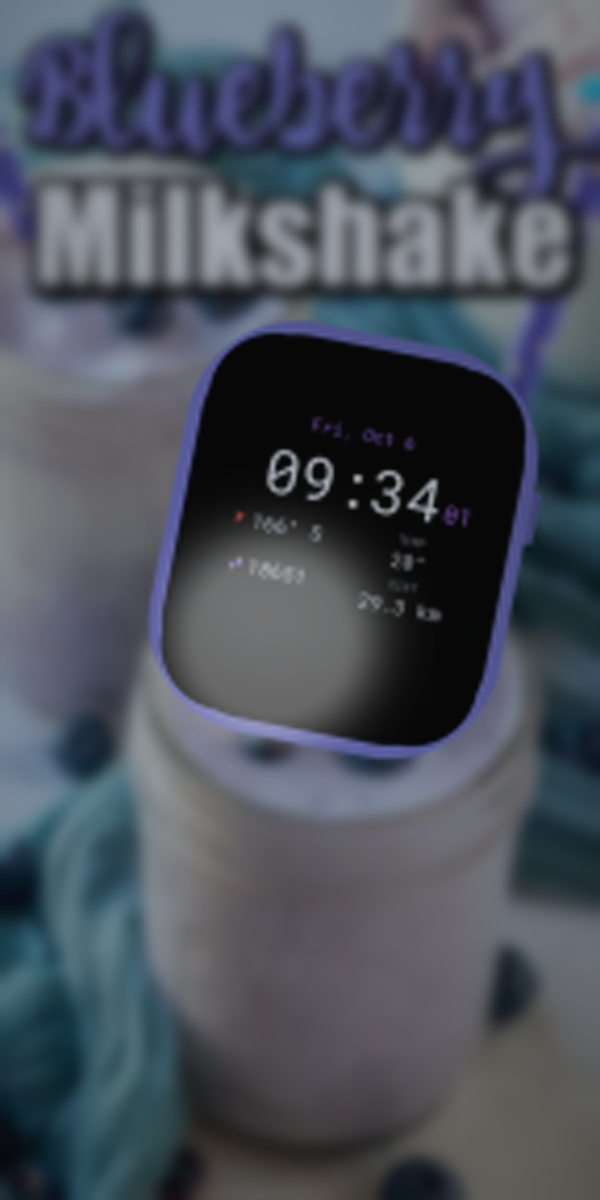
9:34
